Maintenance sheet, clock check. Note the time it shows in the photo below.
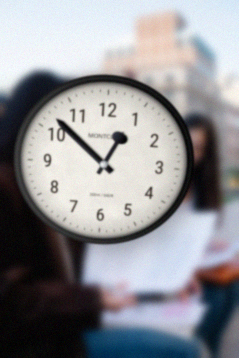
12:52
